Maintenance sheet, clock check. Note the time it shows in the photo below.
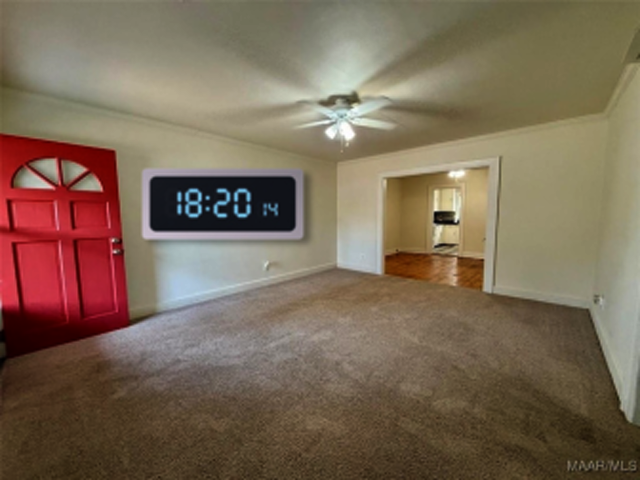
18:20:14
